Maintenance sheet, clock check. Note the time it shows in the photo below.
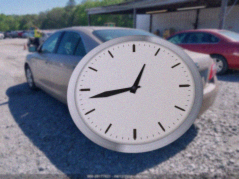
12:43
